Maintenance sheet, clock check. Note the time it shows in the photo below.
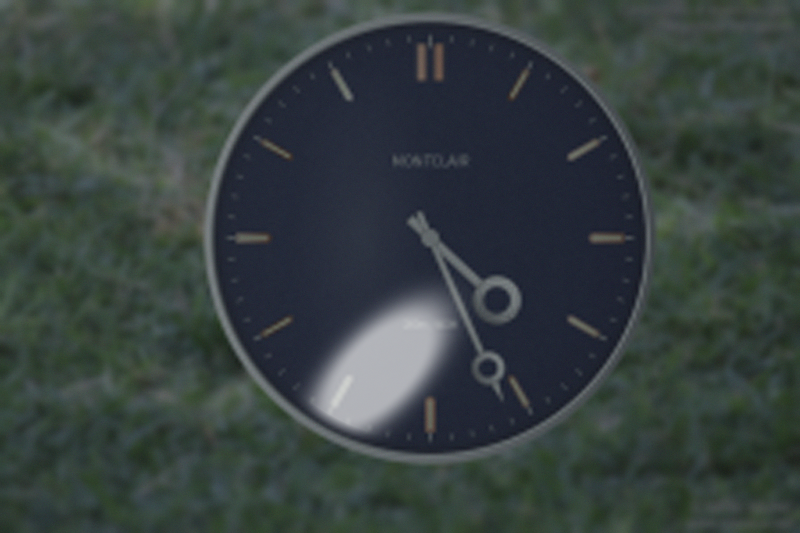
4:26
